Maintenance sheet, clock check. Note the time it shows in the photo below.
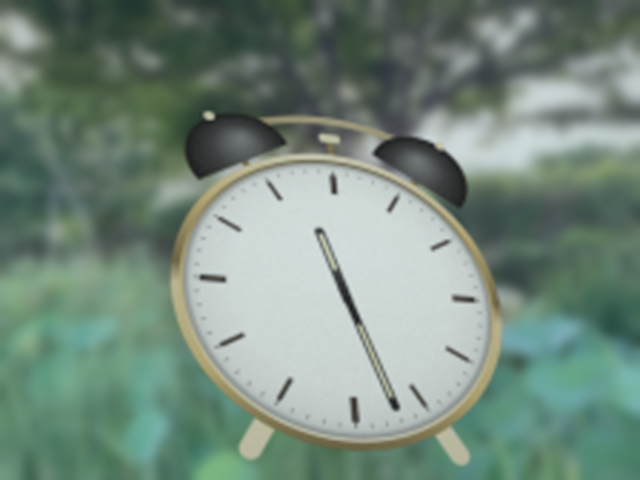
11:27
